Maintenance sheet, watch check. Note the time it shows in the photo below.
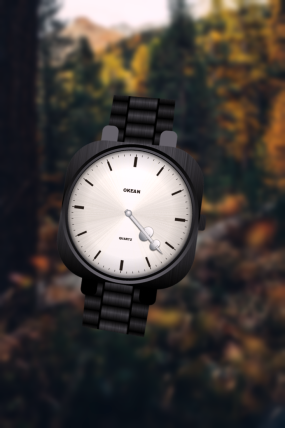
4:22
